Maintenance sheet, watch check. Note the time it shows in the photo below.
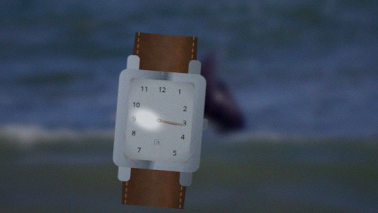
3:16
